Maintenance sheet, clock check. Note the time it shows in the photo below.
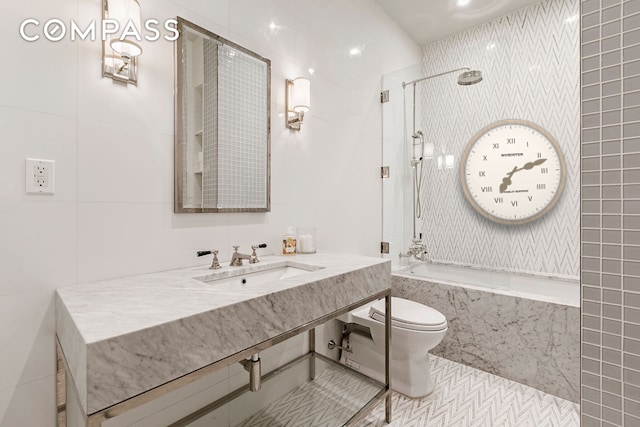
7:12
